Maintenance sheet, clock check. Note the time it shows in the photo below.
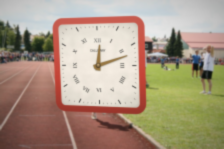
12:12
